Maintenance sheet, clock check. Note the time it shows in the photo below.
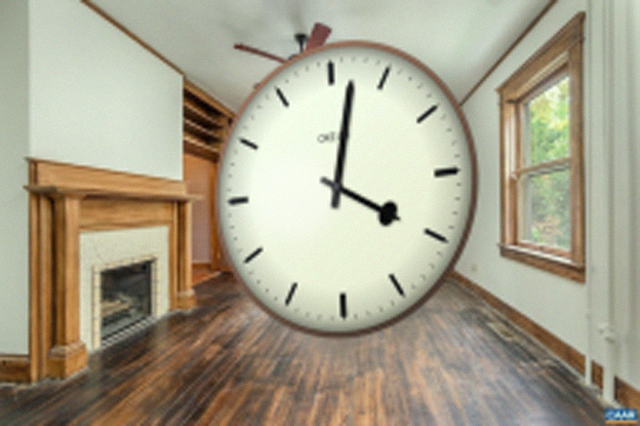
4:02
